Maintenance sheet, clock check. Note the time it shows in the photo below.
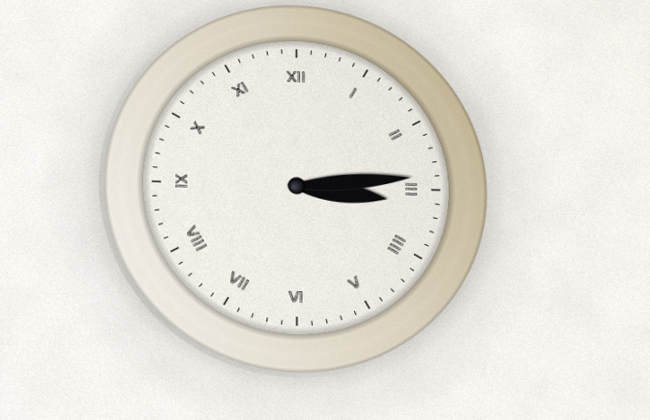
3:14
